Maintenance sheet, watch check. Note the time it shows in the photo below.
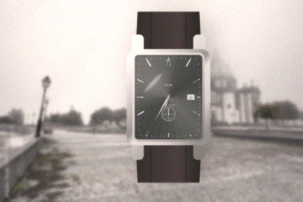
6:35
